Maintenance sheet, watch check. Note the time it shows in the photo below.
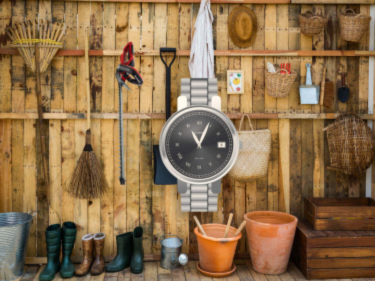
11:04
